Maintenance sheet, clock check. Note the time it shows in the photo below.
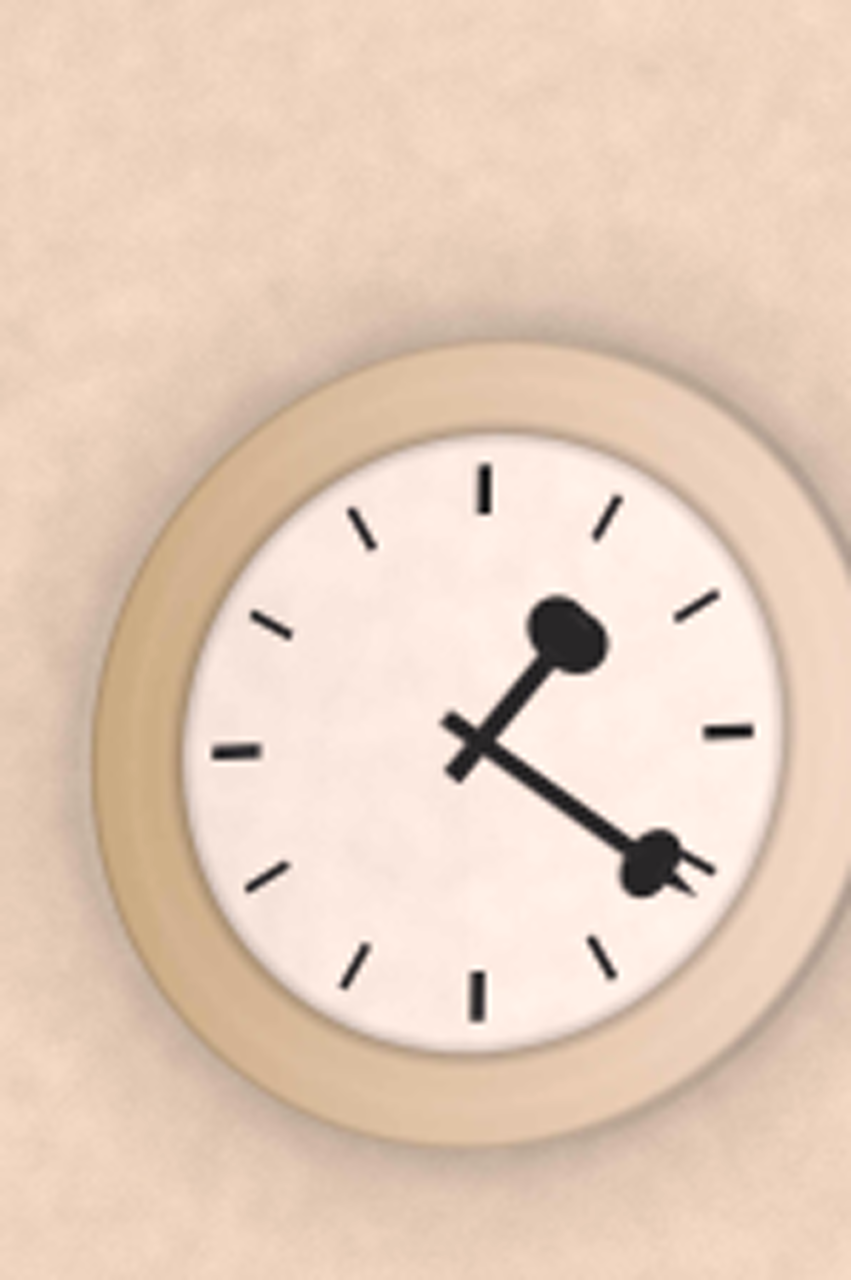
1:21
